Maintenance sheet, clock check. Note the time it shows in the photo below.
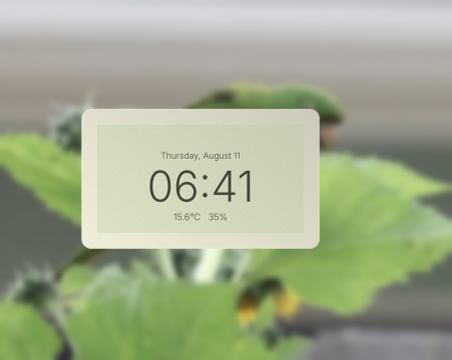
6:41
